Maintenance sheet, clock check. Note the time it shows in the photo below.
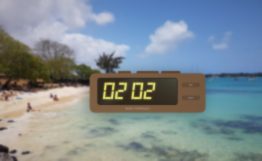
2:02
